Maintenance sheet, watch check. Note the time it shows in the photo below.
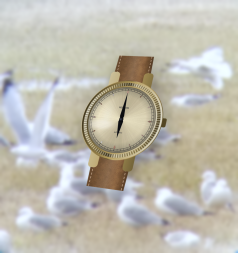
6:00
